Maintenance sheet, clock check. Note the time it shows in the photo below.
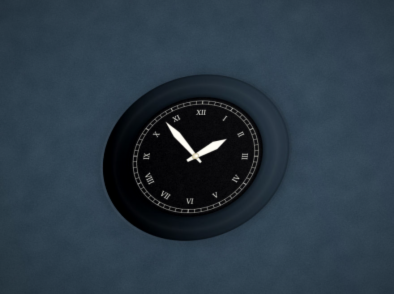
1:53
